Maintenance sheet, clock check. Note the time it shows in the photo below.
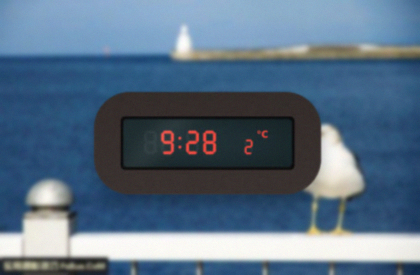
9:28
